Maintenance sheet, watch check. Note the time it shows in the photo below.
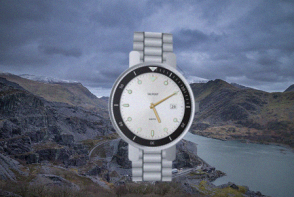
5:10
